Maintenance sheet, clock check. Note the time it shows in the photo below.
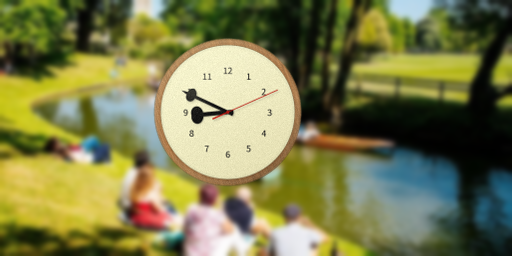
8:49:11
